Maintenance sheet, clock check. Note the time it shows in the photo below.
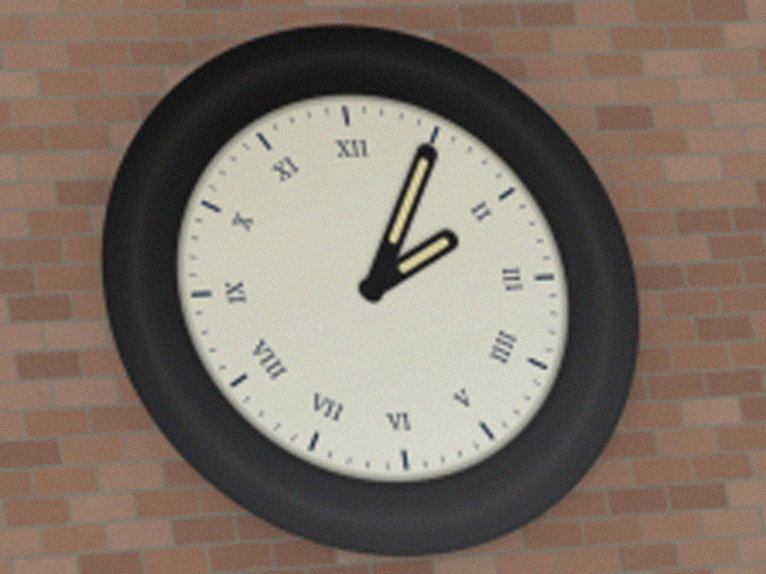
2:05
